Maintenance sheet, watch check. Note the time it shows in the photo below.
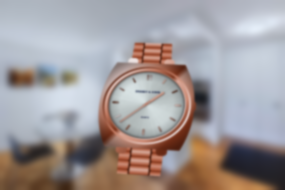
1:38
